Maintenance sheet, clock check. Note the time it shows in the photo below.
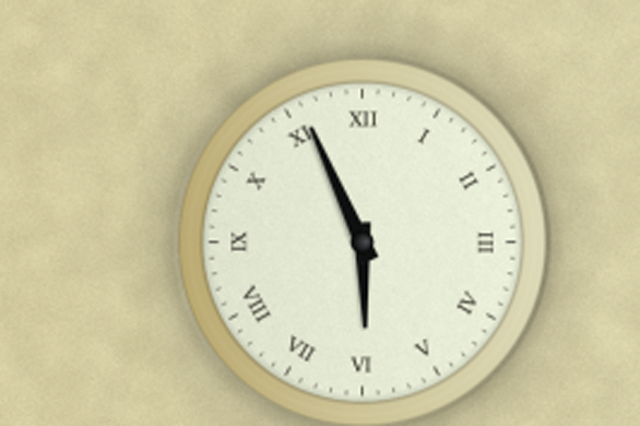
5:56
